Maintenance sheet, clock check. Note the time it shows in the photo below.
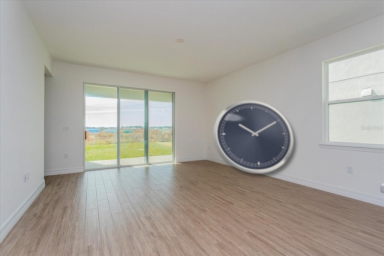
10:10
